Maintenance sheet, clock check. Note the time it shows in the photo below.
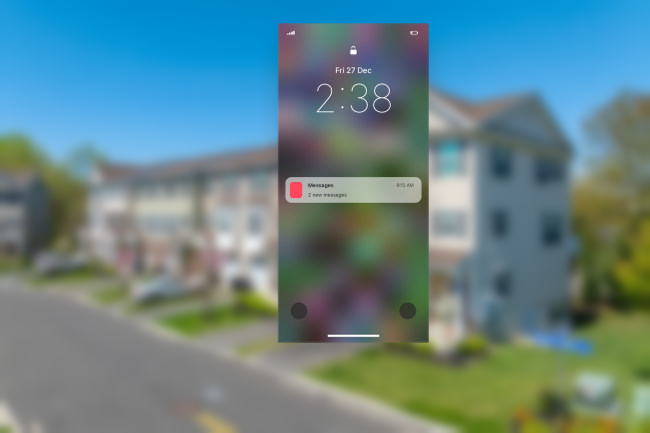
2:38
